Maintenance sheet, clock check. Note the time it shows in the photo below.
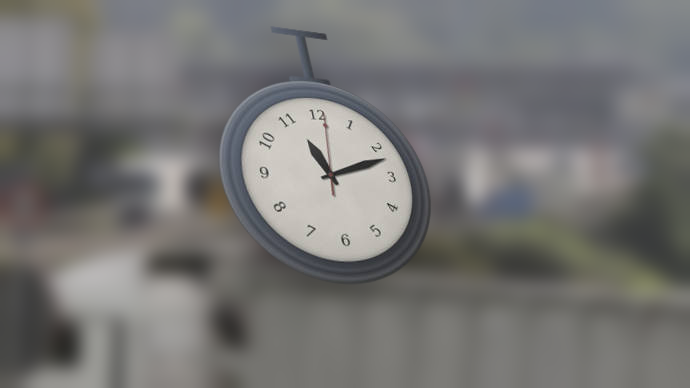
11:12:01
